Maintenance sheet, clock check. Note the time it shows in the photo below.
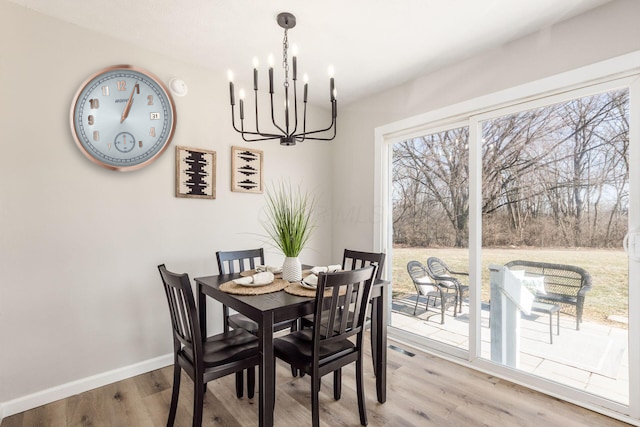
1:04
